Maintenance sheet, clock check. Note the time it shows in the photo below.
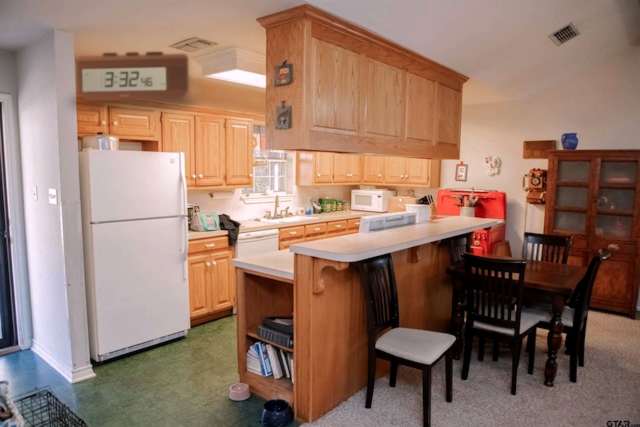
3:32
